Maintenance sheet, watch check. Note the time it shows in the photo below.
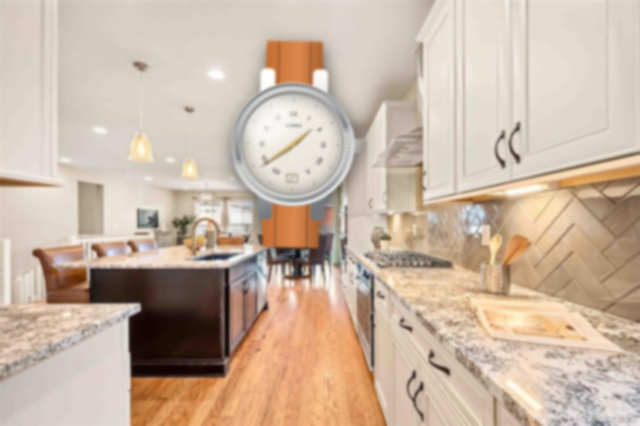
1:39
